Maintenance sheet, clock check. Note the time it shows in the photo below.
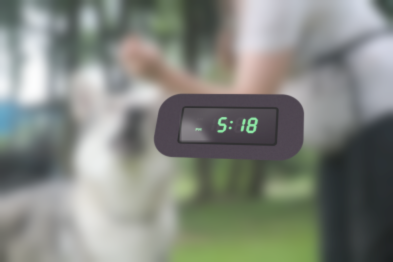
5:18
